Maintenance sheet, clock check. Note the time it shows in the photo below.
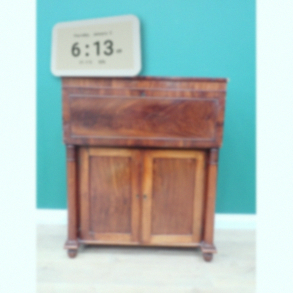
6:13
